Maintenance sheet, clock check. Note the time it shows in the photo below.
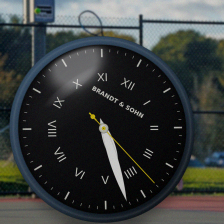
4:22:18
